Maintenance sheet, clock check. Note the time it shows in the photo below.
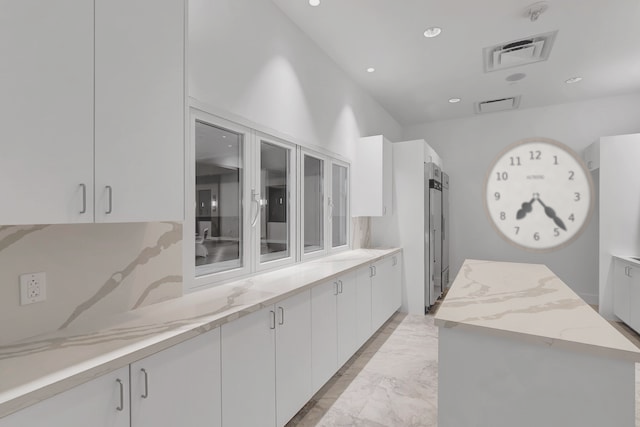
7:23
